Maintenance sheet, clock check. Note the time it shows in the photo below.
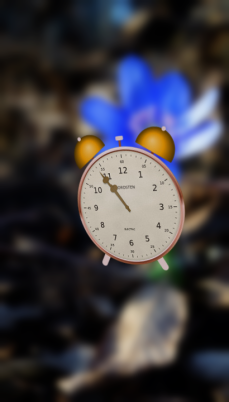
10:54
